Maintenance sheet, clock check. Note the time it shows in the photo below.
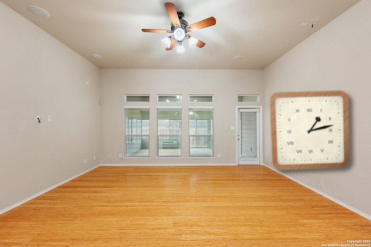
1:13
